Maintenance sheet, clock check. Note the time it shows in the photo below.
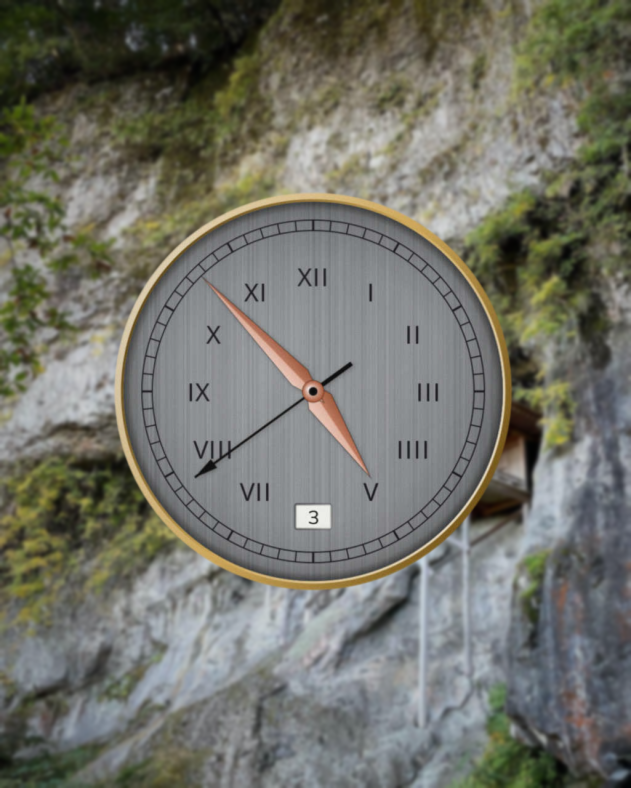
4:52:39
